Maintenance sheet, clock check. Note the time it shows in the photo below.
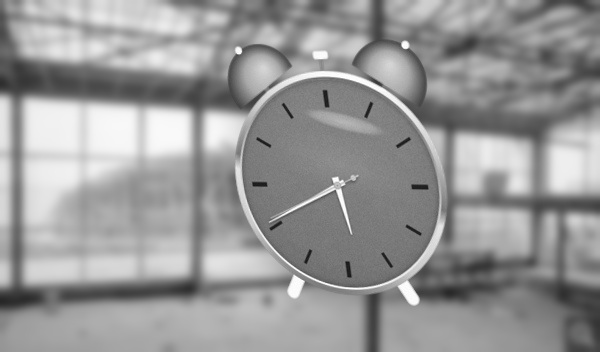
5:40:41
